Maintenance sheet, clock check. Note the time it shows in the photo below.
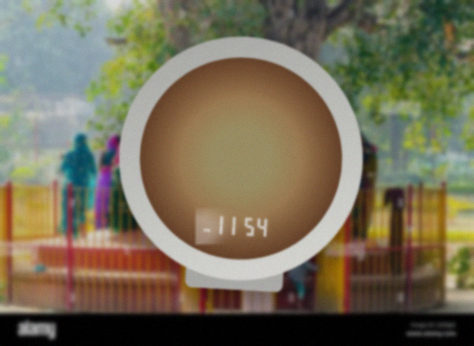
11:54
